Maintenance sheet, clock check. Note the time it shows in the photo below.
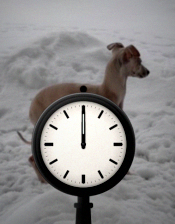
12:00
